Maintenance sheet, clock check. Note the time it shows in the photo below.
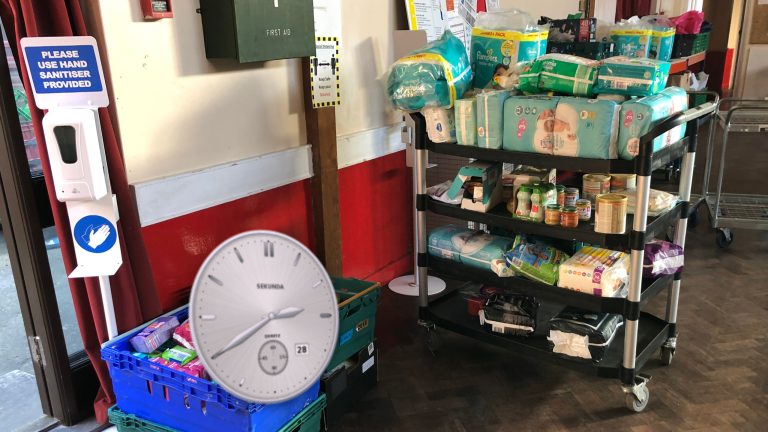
2:40
